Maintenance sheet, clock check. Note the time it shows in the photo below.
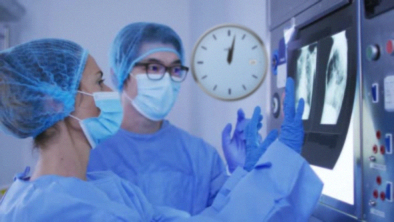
12:02
